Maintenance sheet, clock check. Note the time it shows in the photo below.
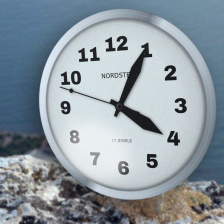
4:04:48
